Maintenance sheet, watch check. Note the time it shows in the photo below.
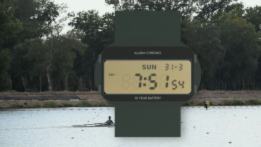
7:51:54
